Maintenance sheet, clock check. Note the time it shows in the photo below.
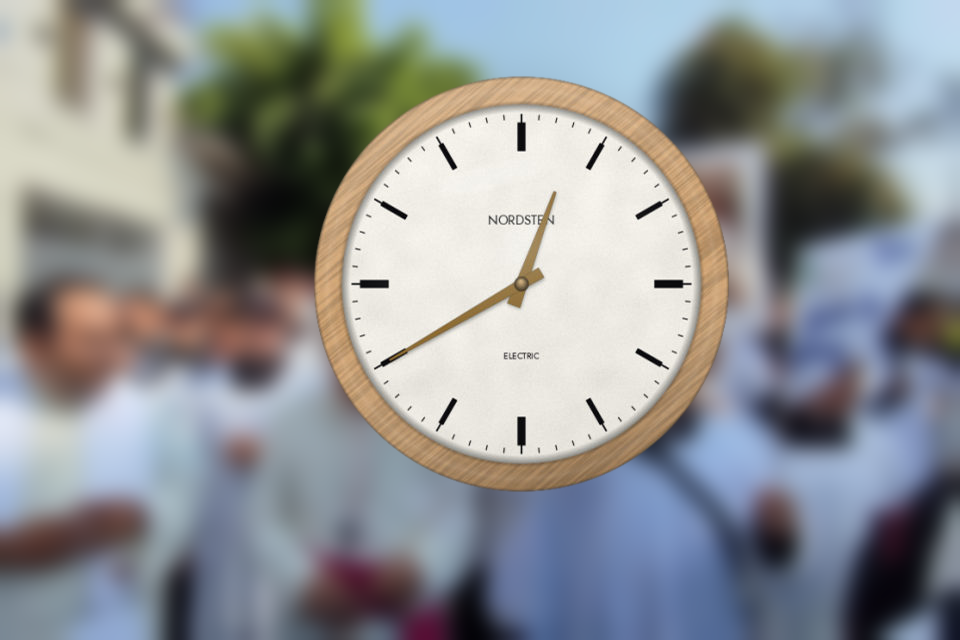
12:40
